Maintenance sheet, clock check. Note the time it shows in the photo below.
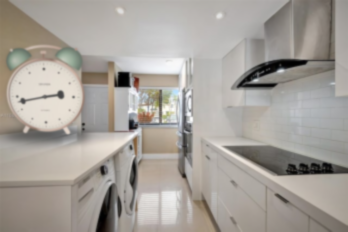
2:43
